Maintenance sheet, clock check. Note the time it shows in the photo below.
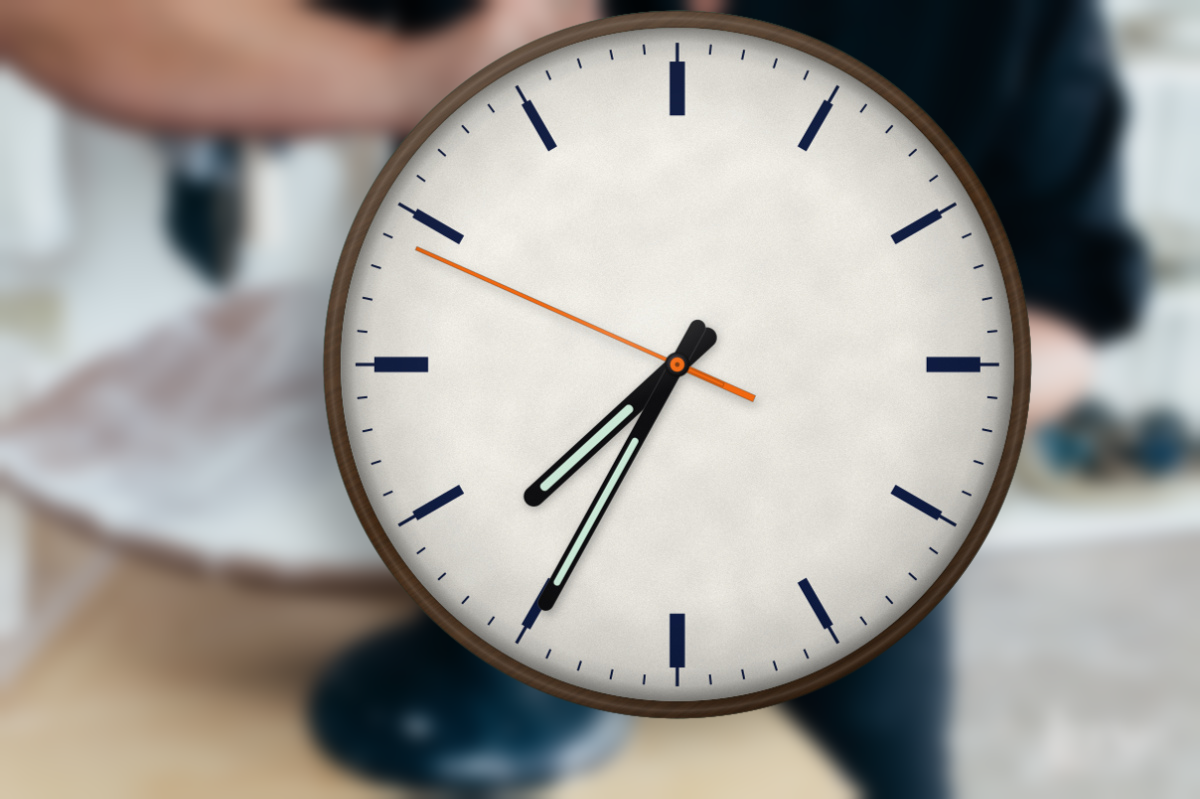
7:34:49
